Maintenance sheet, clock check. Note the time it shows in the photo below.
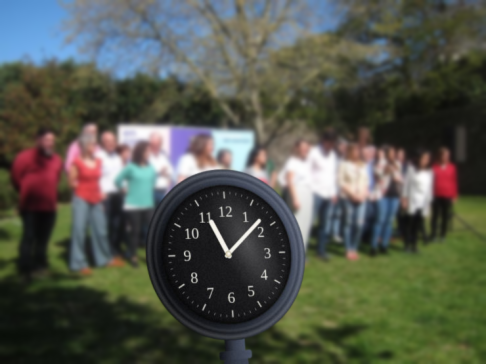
11:08
